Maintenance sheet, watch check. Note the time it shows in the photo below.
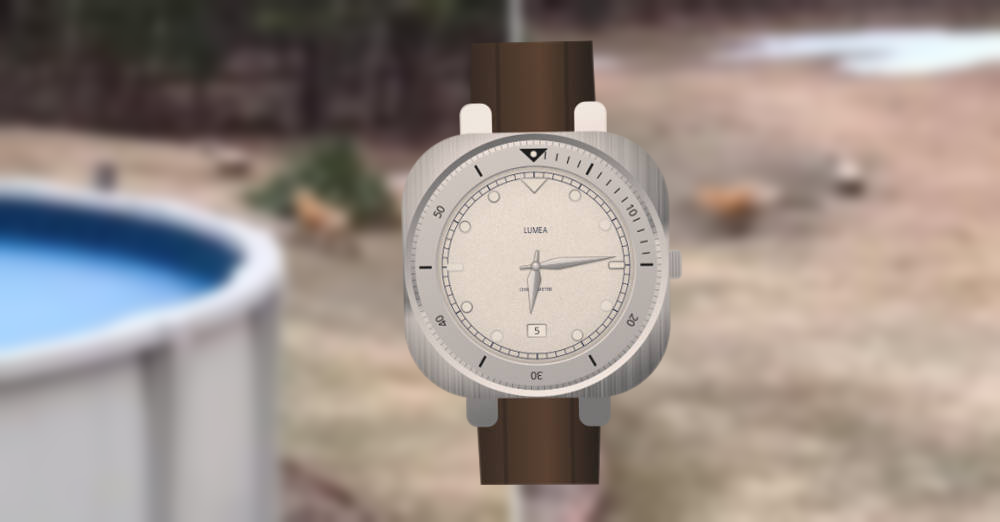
6:14
